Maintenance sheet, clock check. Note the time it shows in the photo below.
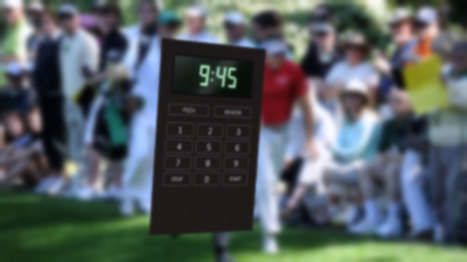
9:45
